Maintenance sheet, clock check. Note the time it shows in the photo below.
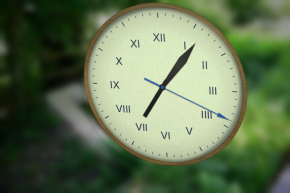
7:06:19
